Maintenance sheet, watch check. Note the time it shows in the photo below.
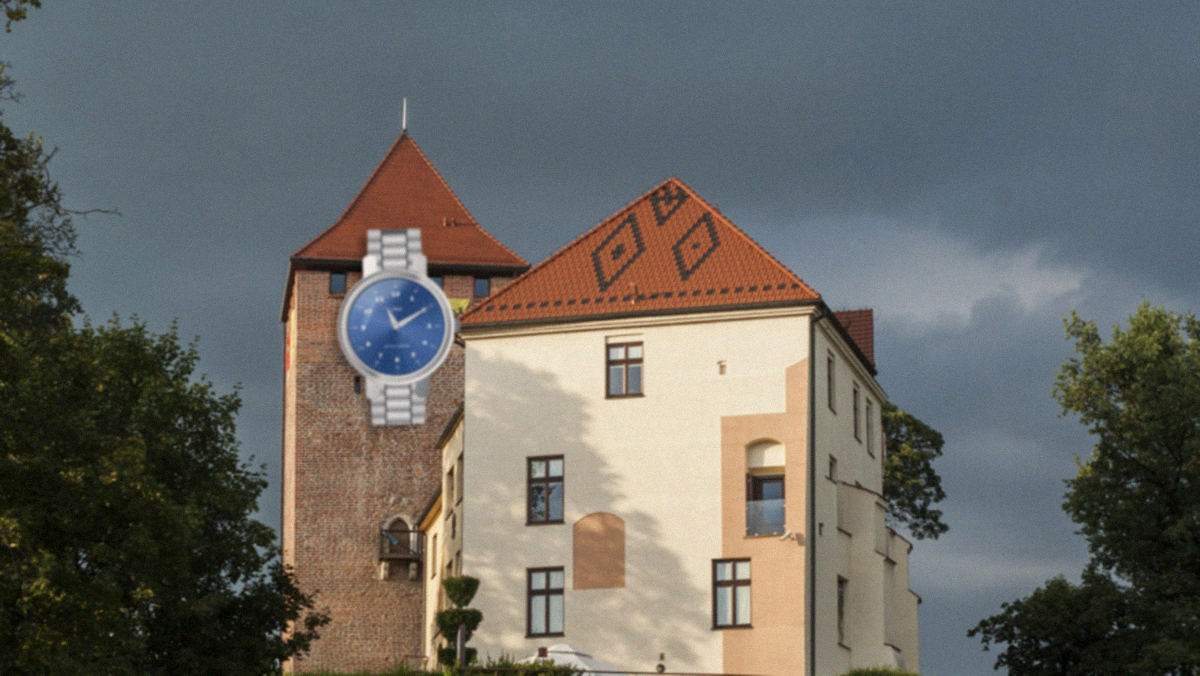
11:10
